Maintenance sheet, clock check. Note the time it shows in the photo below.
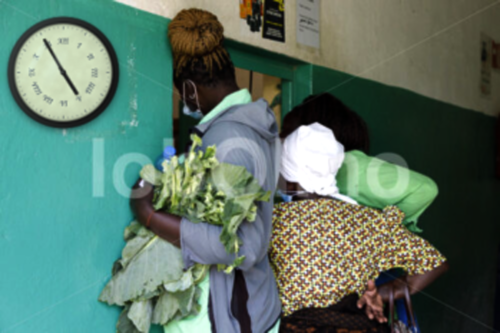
4:55
